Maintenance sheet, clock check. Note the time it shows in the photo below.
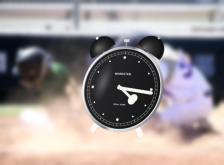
4:16
